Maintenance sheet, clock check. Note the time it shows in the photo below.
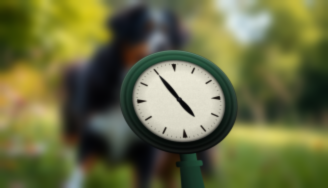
4:55
